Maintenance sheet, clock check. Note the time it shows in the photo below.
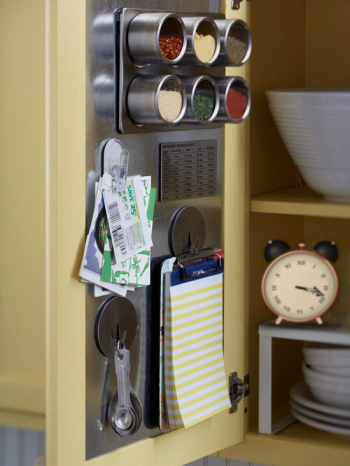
3:18
